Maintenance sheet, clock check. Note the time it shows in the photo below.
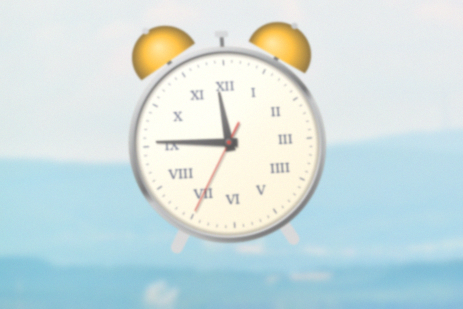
11:45:35
